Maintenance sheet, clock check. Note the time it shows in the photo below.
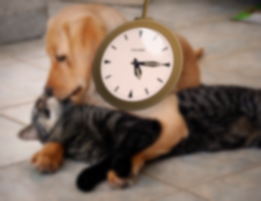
5:15
